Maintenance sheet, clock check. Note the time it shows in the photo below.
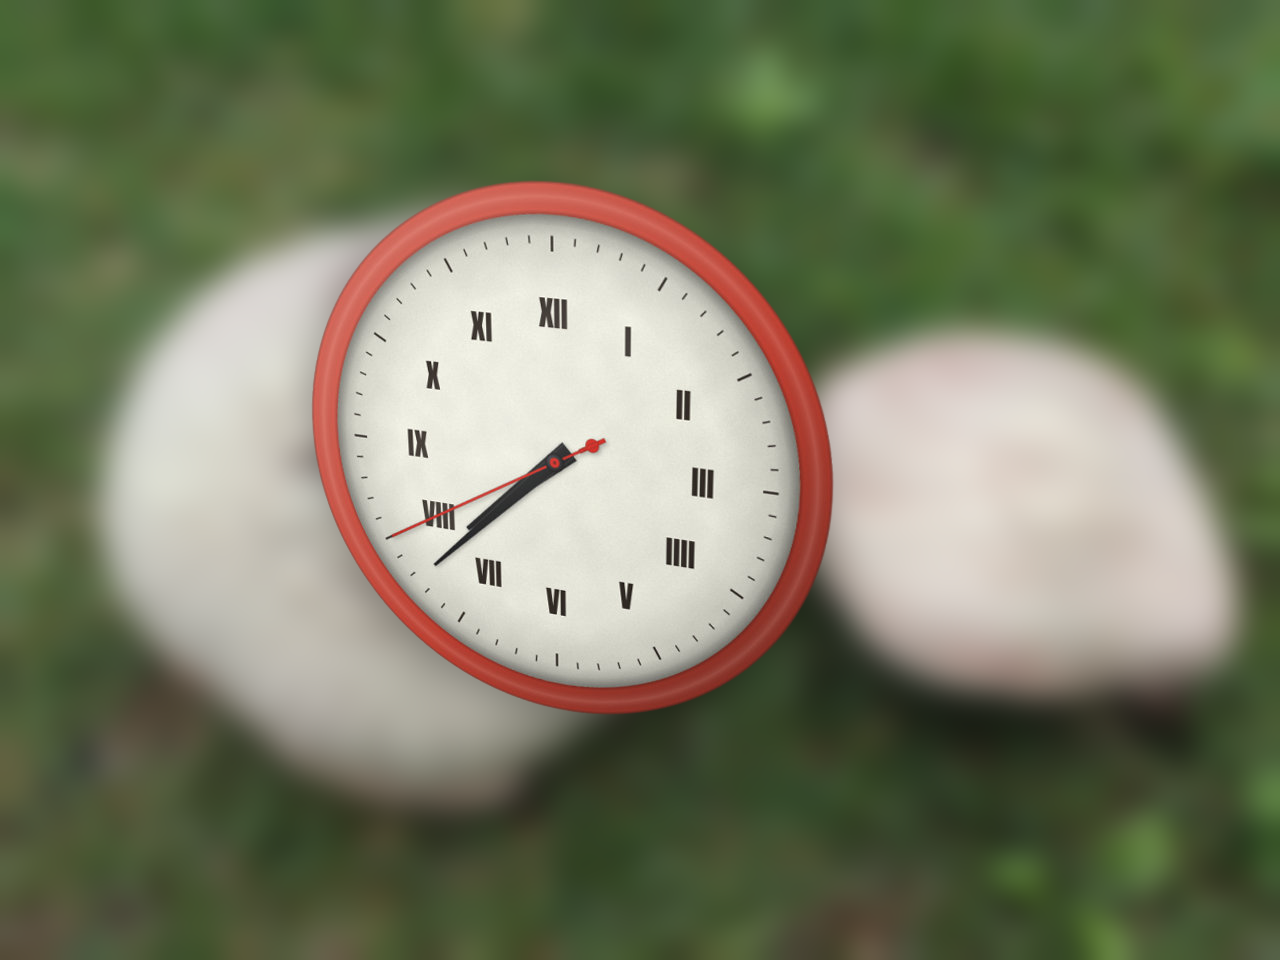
7:37:40
